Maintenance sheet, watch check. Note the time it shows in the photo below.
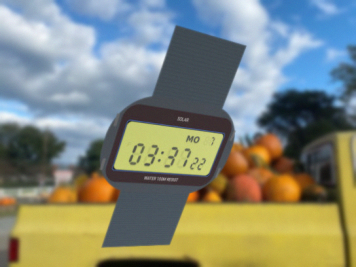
3:37:22
